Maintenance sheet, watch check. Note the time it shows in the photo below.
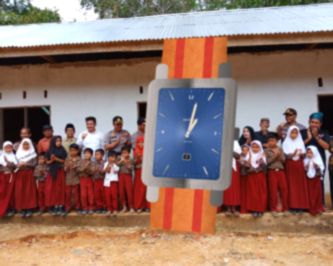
1:02
